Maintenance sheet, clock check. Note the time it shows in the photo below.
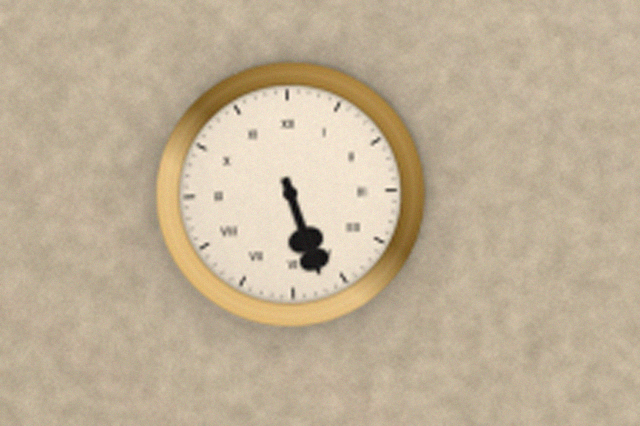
5:27
